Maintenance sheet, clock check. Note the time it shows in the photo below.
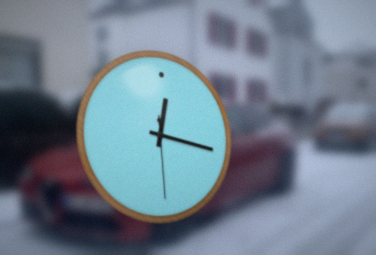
12:16:29
